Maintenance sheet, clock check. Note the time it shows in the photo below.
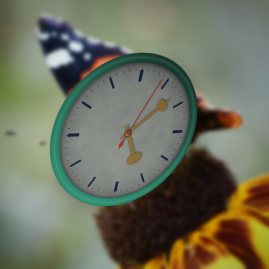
5:08:04
